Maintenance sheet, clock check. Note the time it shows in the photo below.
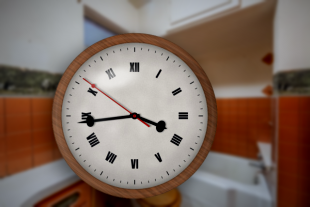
3:43:51
